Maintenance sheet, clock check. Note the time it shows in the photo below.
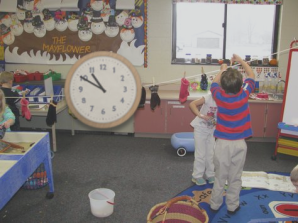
10:50
